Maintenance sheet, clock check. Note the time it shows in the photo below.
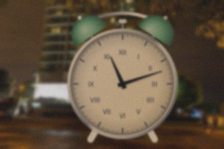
11:12
